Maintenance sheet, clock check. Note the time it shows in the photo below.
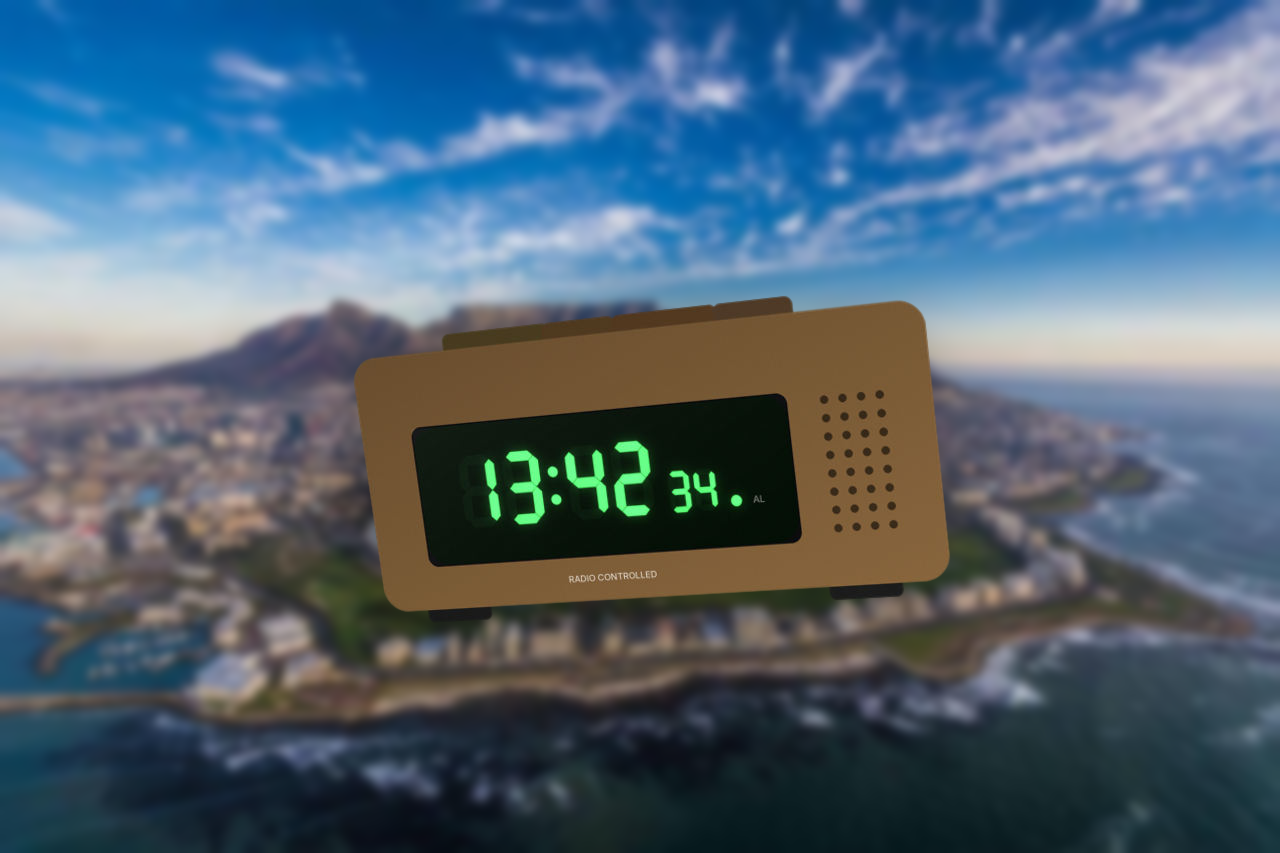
13:42:34
